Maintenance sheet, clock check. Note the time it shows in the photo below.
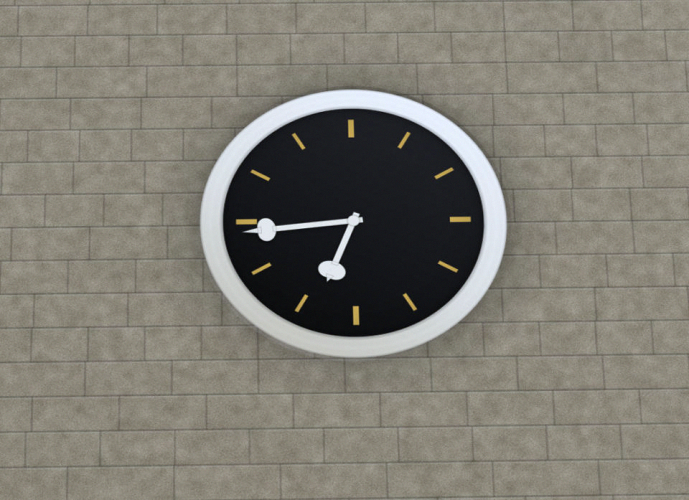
6:44
